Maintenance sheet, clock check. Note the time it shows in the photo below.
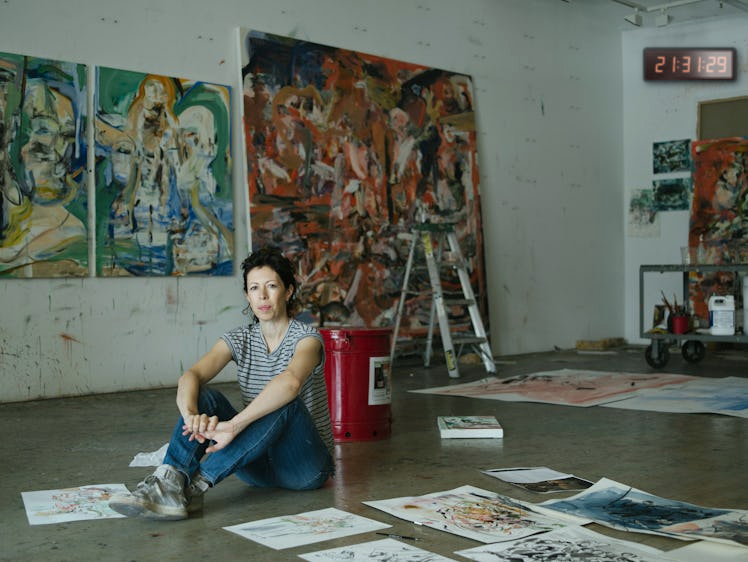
21:31:29
